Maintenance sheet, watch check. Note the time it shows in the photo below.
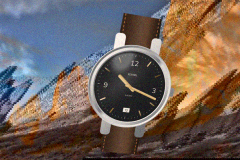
10:18
